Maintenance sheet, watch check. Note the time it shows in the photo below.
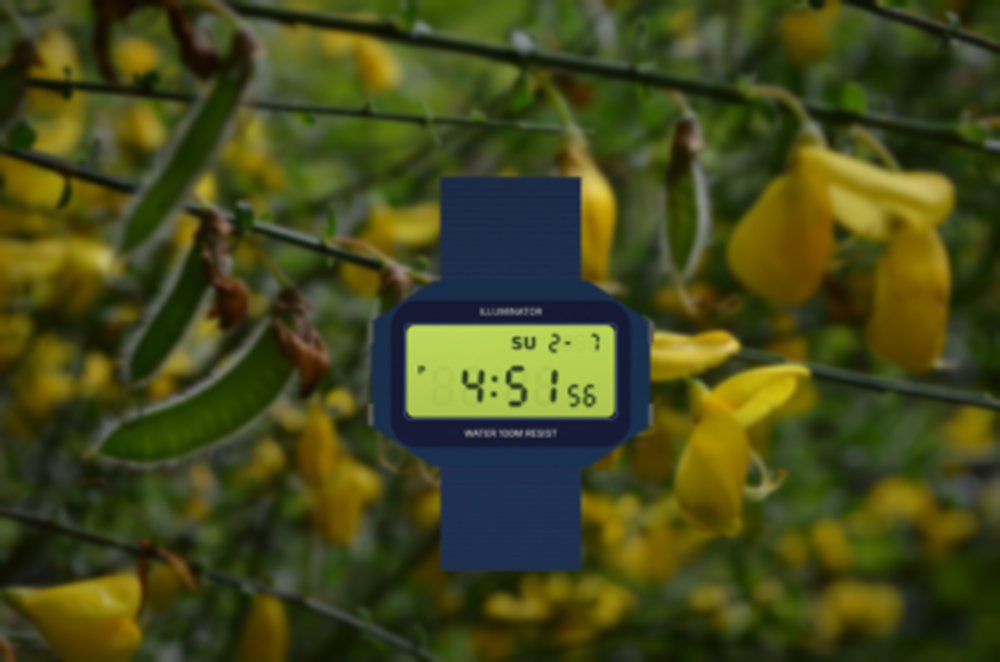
4:51:56
